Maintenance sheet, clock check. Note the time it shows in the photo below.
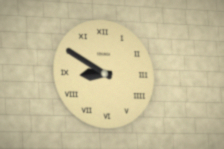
8:50
